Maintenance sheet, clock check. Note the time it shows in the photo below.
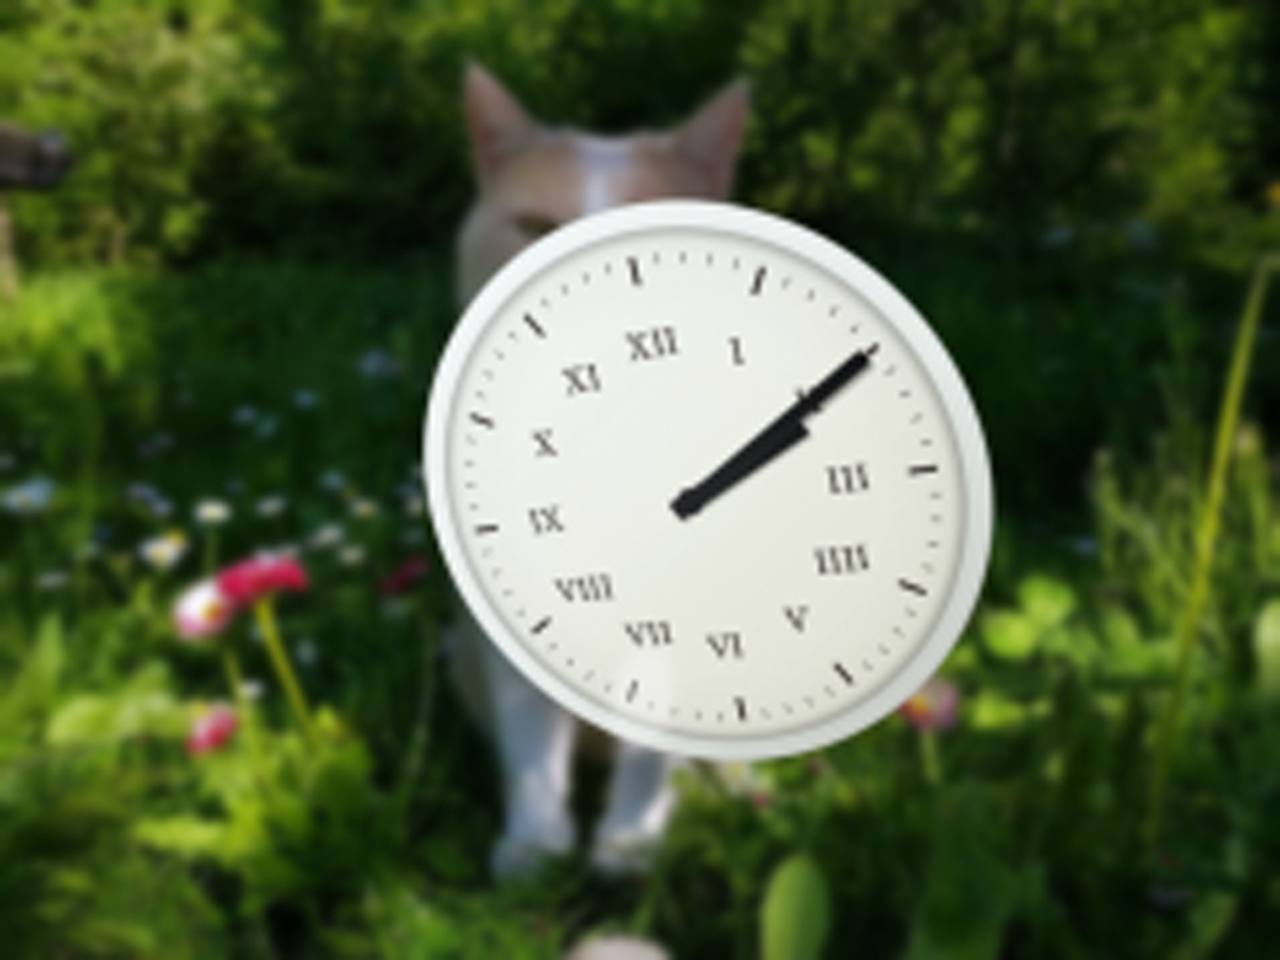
2:10
